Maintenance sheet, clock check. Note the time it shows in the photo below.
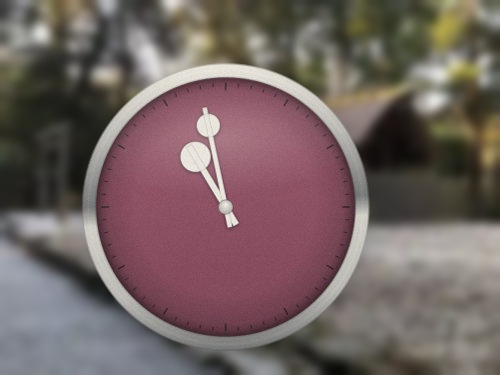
10:58
